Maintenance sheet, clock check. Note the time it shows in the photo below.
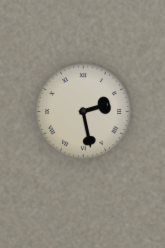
2:28
